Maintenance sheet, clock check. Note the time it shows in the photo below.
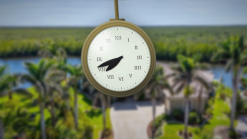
7:42
